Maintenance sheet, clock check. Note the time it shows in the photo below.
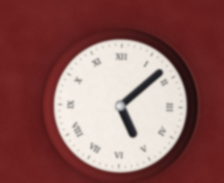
5:08
